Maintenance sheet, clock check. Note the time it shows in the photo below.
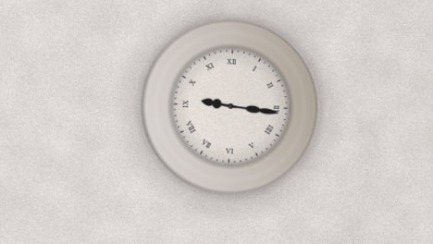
9:16
